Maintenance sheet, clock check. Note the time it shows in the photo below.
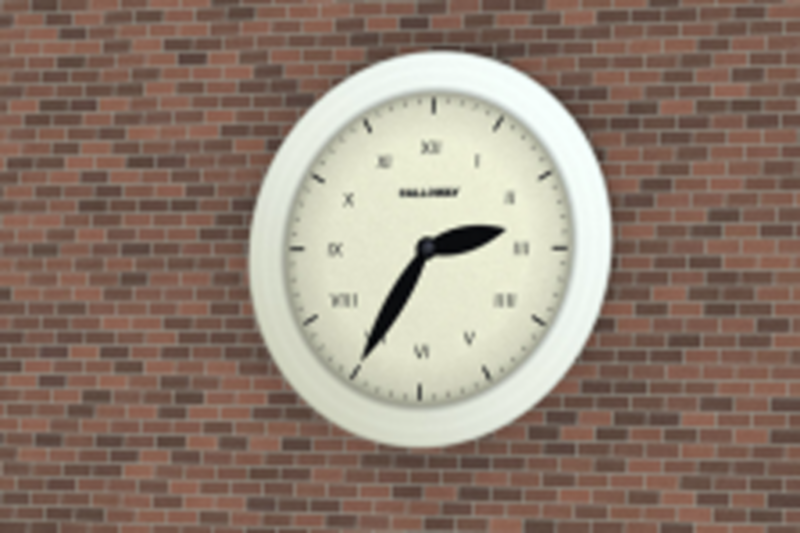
2:35
